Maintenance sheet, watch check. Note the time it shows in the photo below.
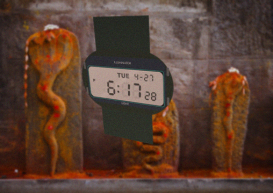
6:17:28
